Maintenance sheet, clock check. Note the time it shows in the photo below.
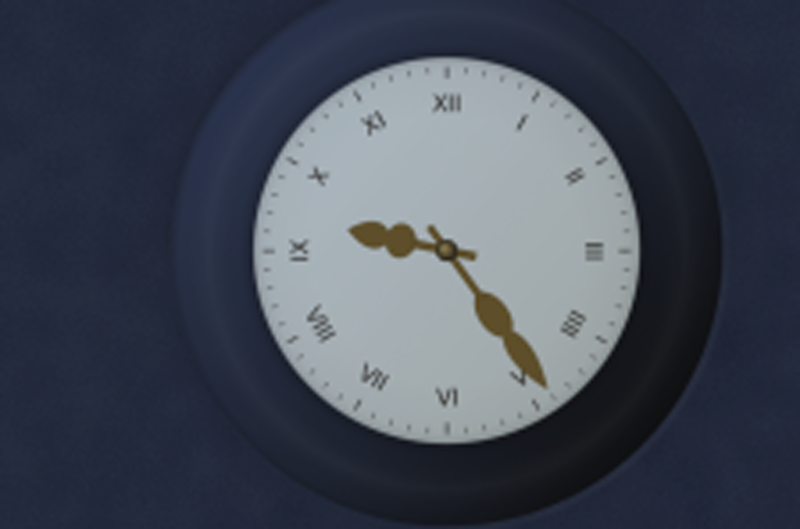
9:24
